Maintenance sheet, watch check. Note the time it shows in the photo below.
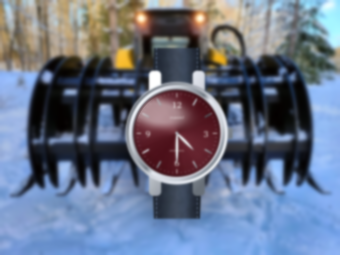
4:30
